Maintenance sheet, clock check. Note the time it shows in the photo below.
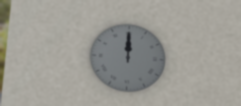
12:00
